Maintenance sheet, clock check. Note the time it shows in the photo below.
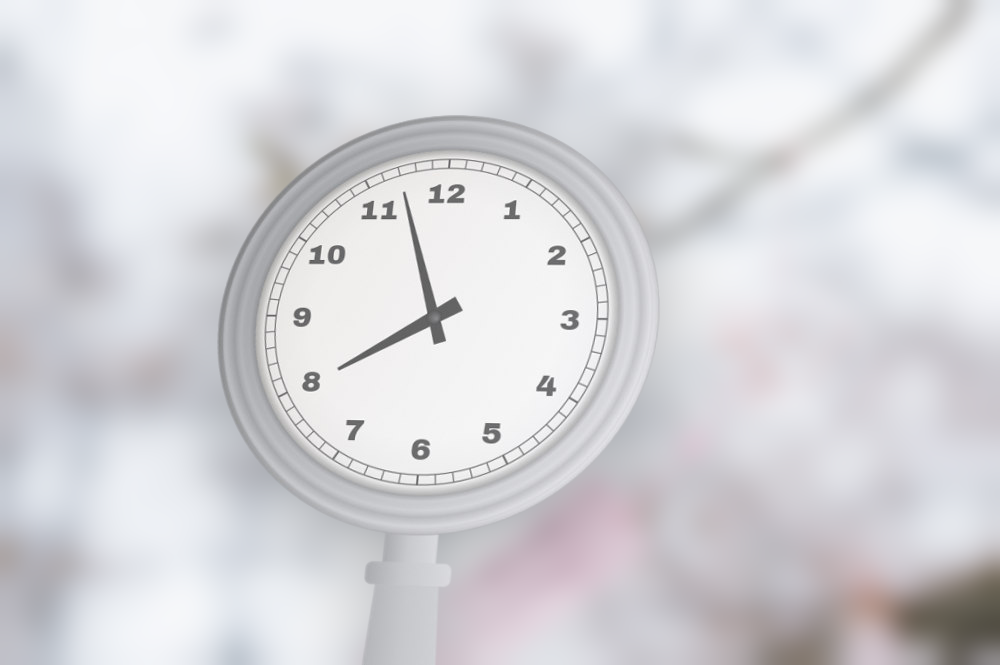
7:57
